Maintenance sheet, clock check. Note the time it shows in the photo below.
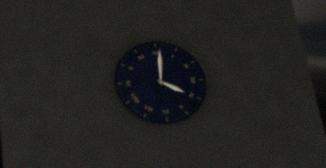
4:01
